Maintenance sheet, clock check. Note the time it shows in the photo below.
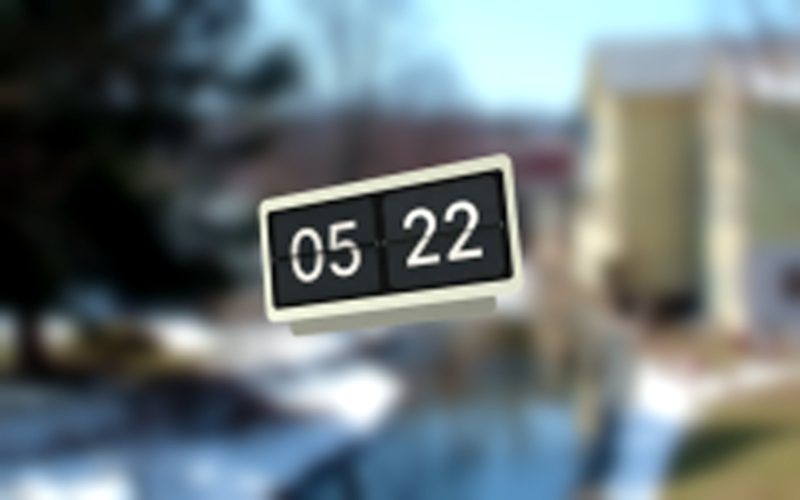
5:22
